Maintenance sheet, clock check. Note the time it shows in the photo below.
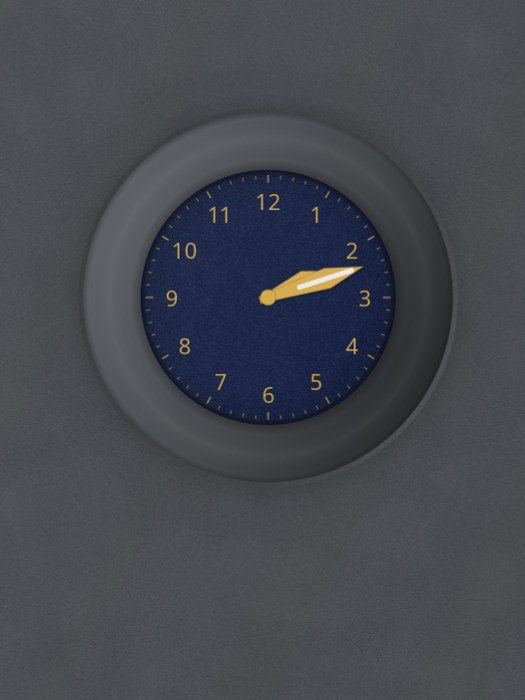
2:12
